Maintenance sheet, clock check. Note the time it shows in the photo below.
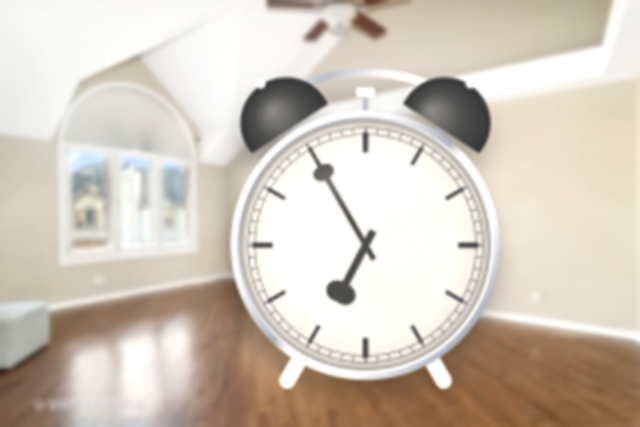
6:55
